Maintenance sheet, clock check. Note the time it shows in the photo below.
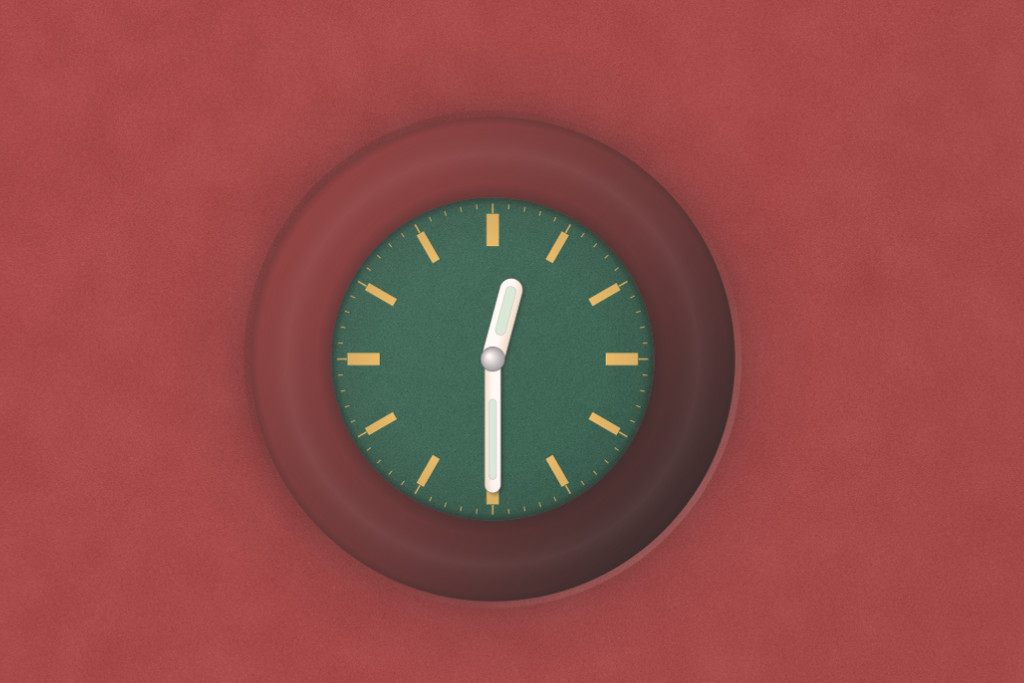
12:30
